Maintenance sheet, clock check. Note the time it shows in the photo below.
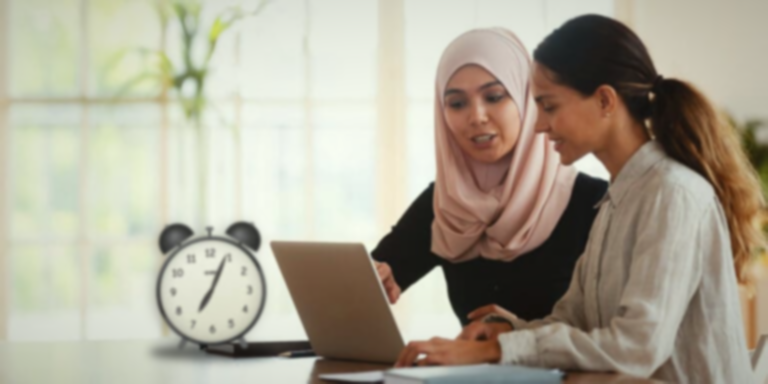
7:04
